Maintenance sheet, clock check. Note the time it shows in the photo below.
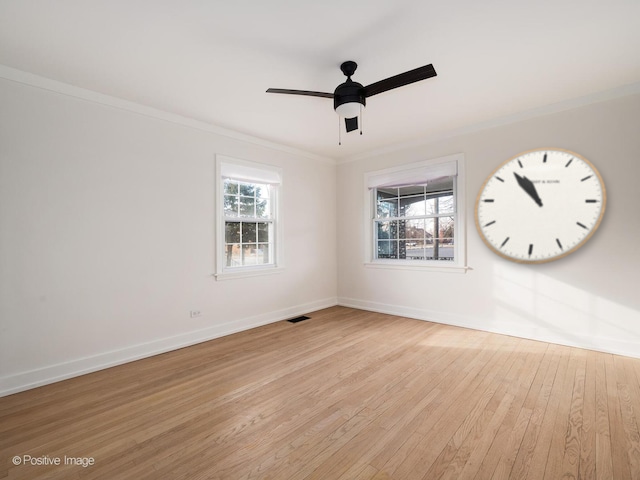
10:53
